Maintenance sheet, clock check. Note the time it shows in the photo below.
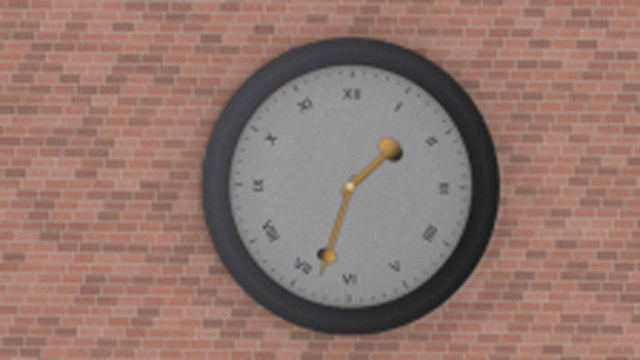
1:33
